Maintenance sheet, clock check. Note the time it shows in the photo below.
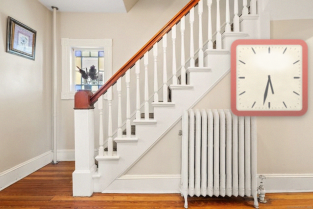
5:32
